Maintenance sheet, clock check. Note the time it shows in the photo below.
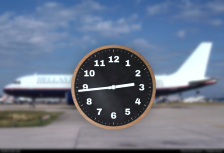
2:44
